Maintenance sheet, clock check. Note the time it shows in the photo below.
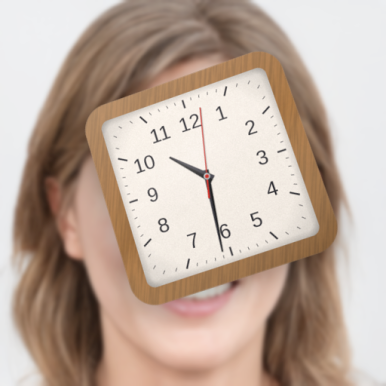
10:31:02
